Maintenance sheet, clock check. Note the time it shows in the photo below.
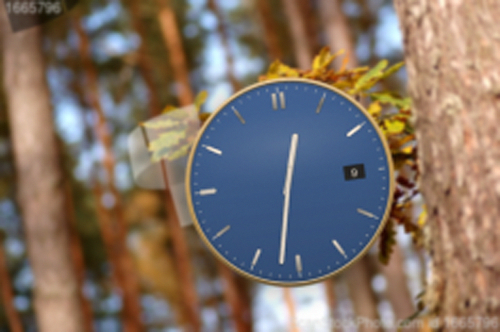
12:32
